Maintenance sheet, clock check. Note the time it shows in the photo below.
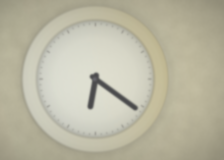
6:21
